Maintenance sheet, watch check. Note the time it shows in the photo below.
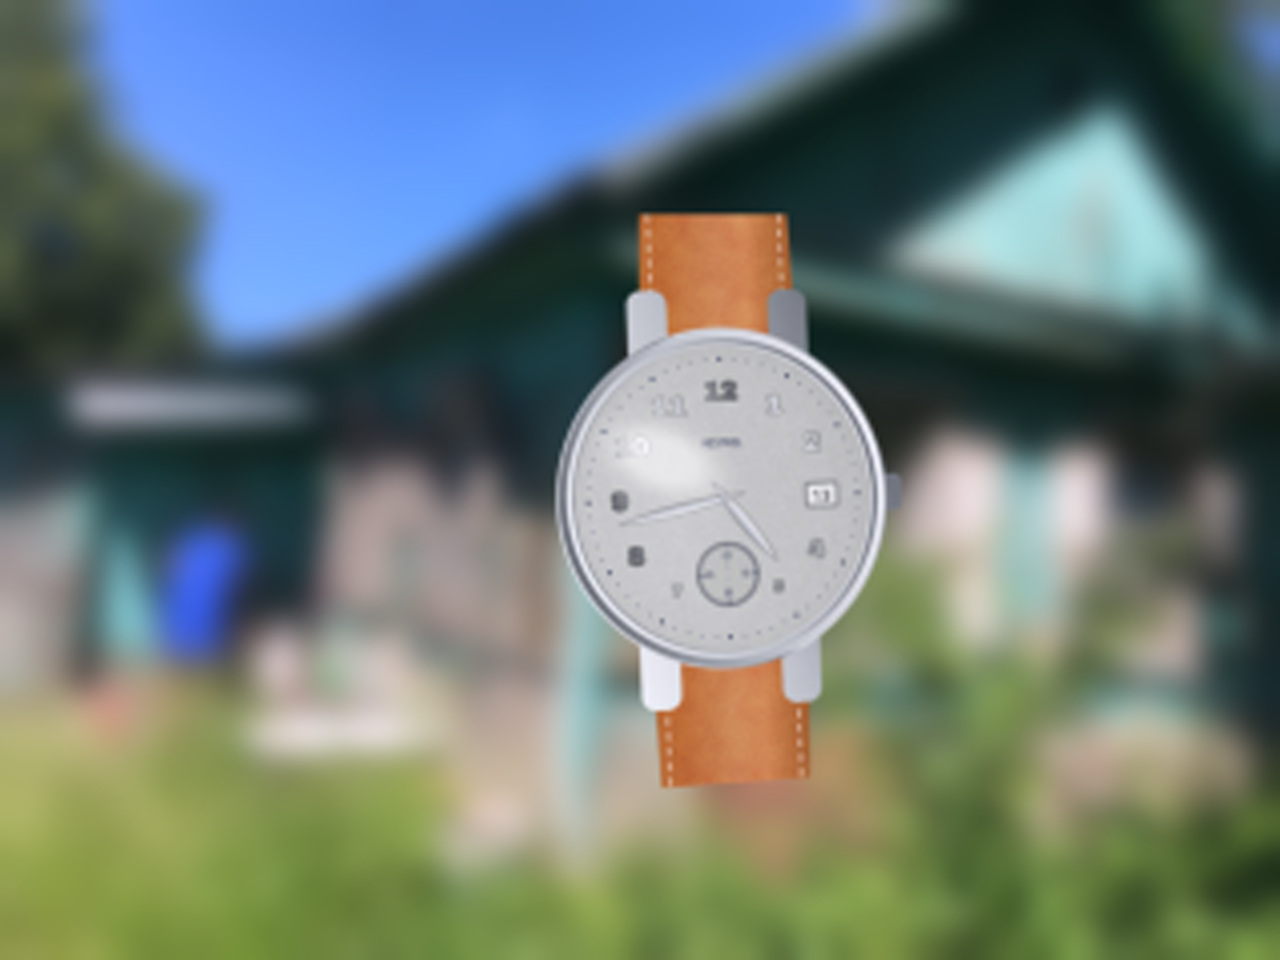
4:43
